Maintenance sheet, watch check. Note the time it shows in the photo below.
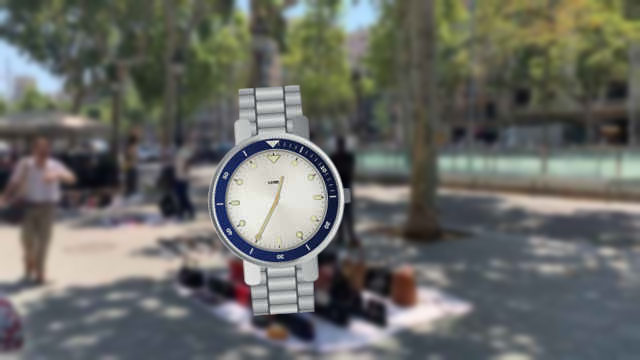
12:35
